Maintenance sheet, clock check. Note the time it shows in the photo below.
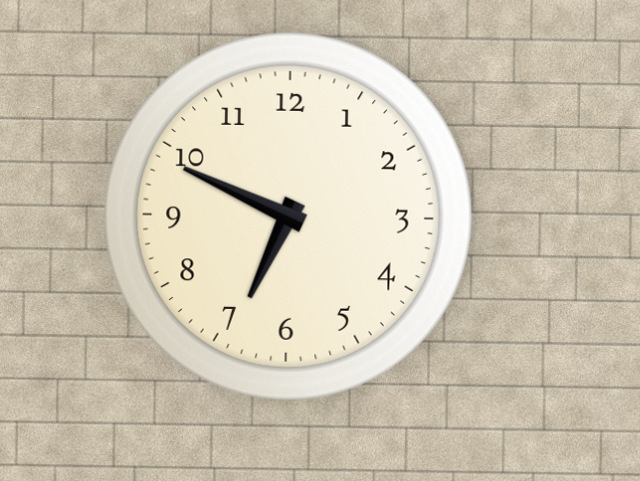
6:49
